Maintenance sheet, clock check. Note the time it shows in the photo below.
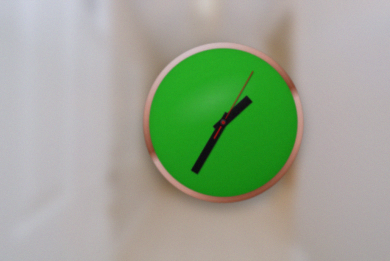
1:35:05
